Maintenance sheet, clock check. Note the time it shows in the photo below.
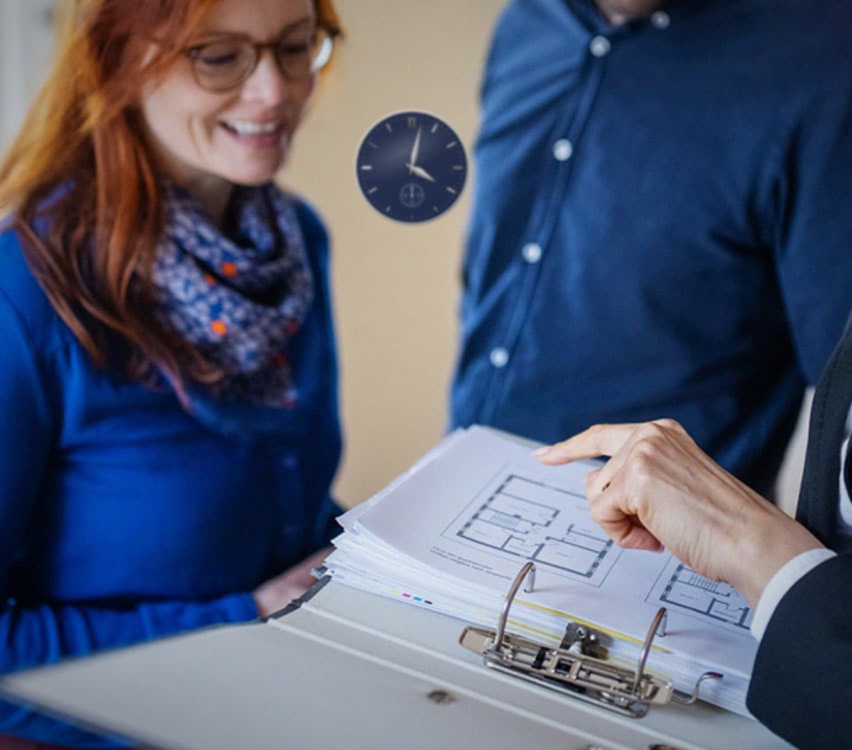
4:02
